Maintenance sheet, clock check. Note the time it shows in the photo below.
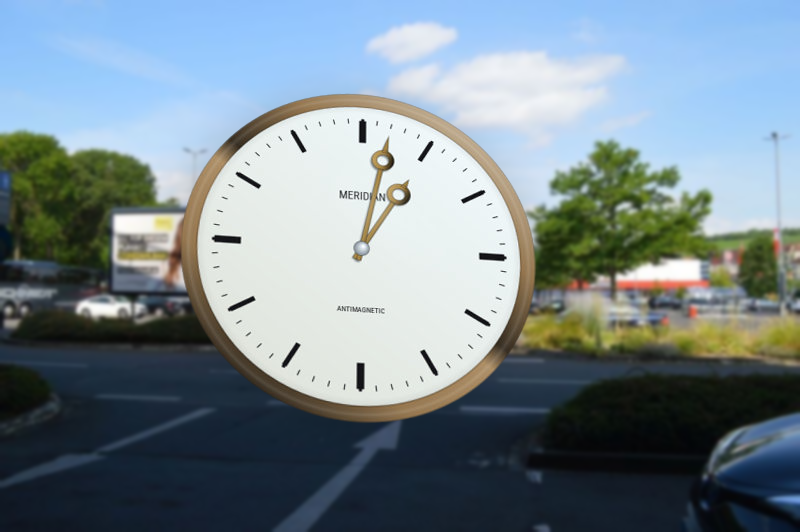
1:02
